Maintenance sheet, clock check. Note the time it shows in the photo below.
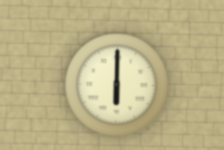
6:00
